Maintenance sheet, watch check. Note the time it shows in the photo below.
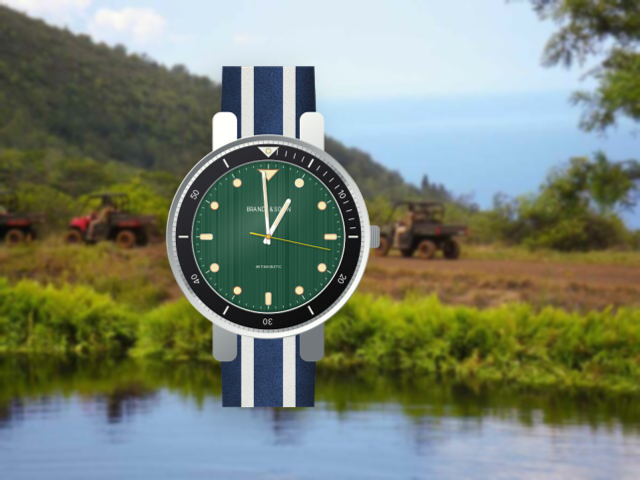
12:59:17
